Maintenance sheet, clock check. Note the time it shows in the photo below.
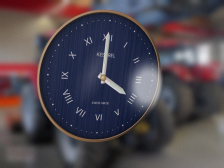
4:00
